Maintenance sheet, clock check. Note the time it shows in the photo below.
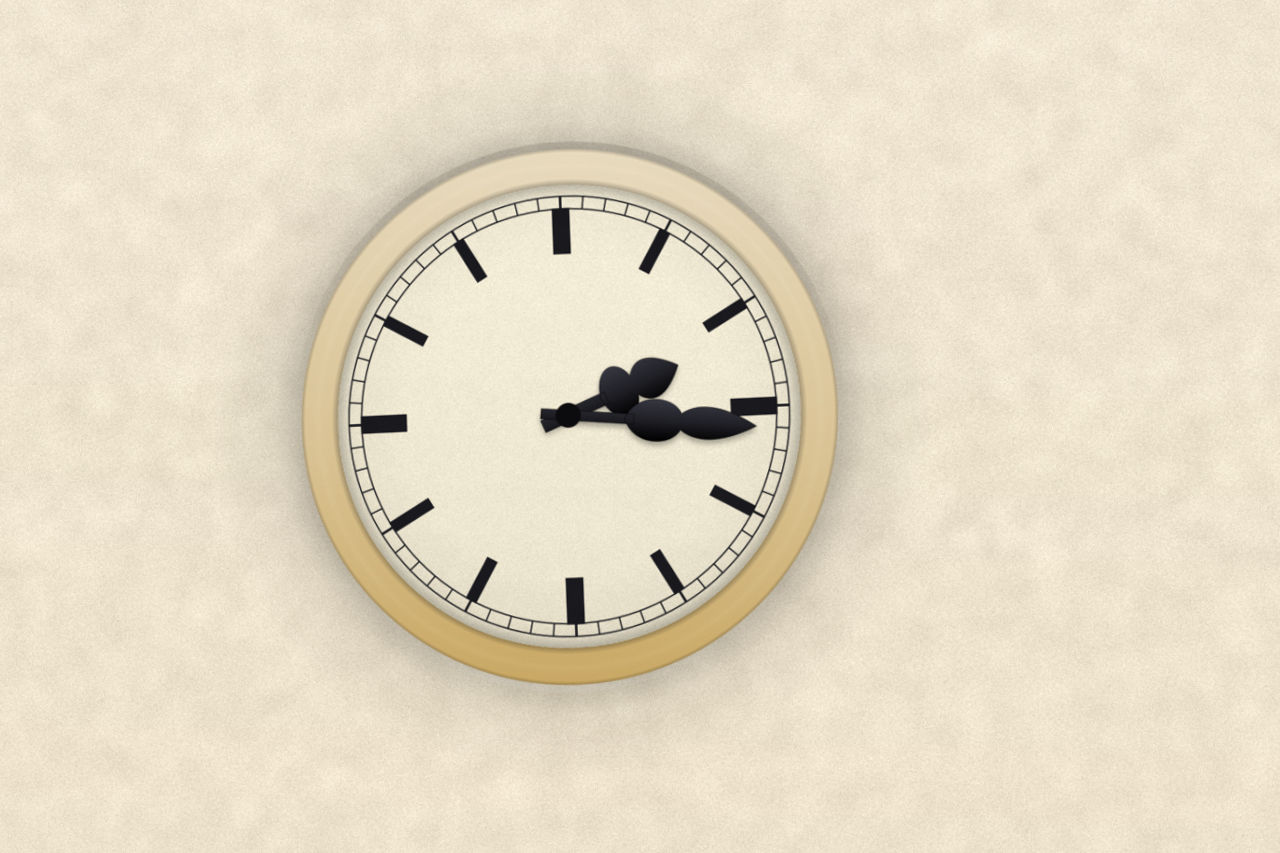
2:16
